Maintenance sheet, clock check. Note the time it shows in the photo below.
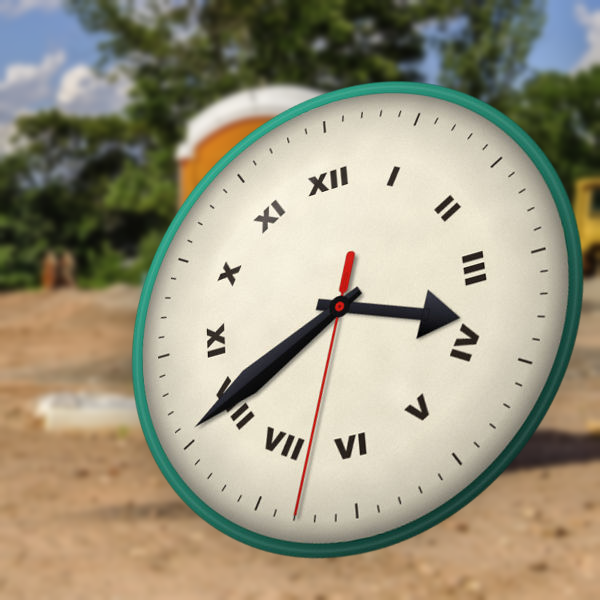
3:40:33
